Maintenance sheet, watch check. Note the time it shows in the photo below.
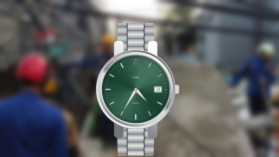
4:35
